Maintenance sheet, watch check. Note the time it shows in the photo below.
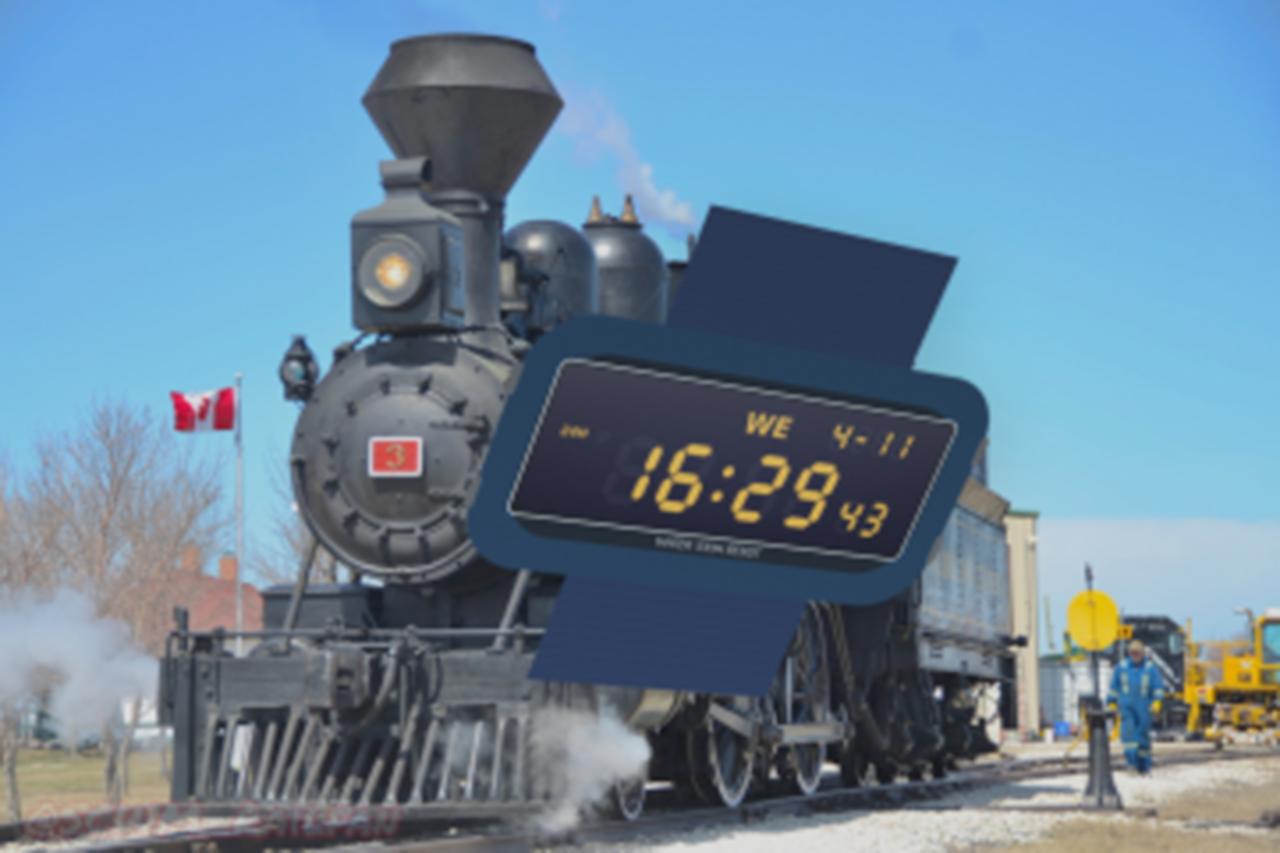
16:29:43
